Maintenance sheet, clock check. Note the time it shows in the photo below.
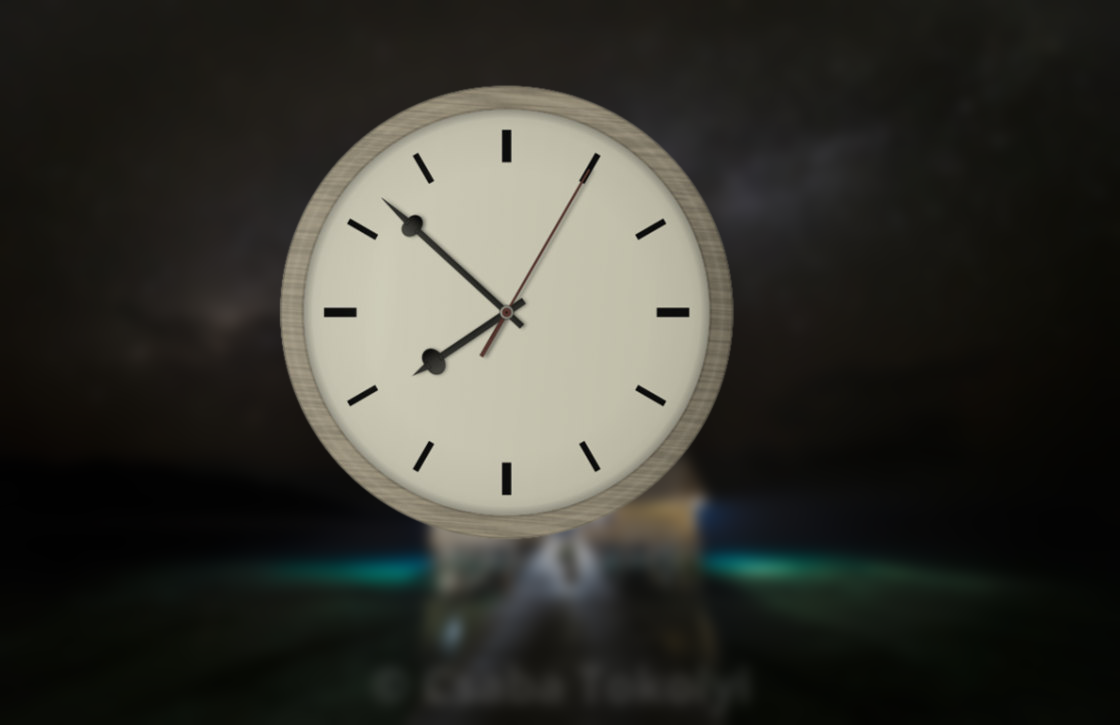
7:52:05
